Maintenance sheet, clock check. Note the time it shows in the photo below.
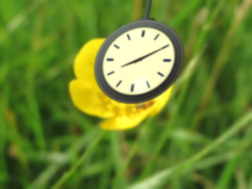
8:10
